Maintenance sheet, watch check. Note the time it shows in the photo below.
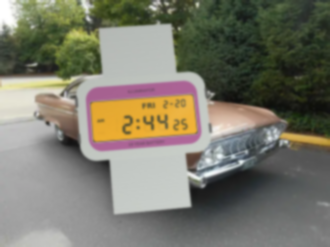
2:44
